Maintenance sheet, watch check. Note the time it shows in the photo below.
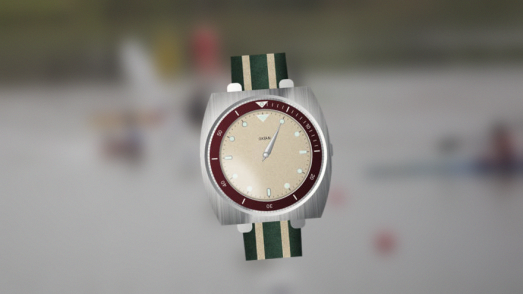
1:05
